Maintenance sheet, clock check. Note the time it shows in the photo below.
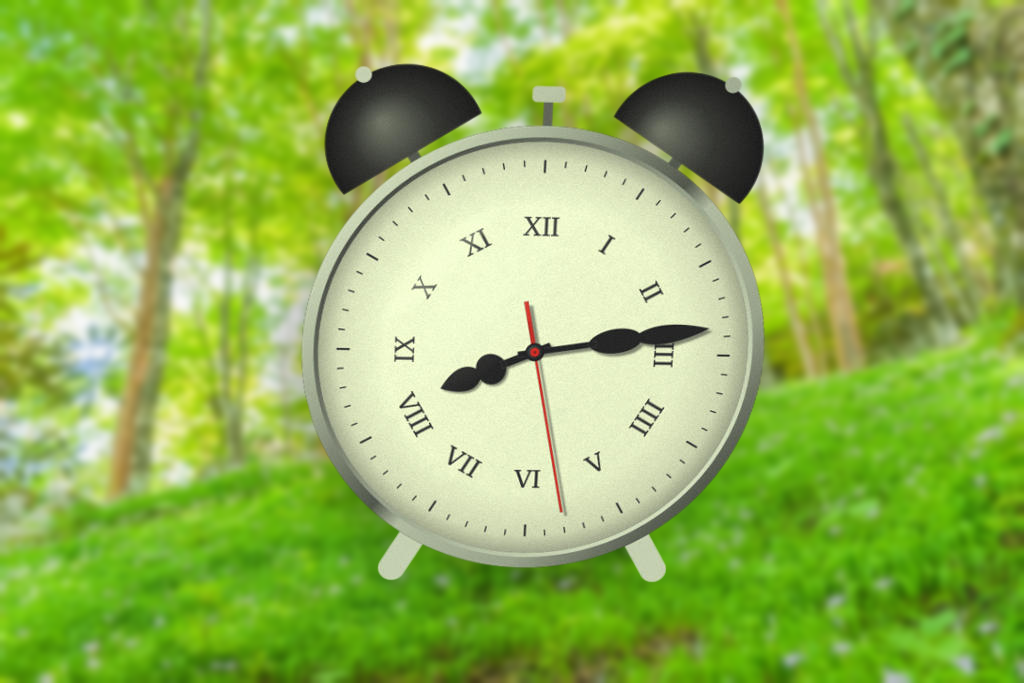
8:13:28
